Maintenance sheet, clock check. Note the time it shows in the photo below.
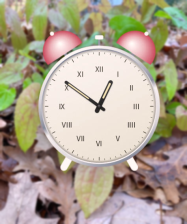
12:51
